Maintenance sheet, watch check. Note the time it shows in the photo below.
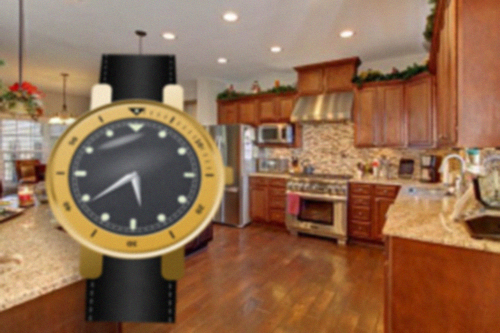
5:39
